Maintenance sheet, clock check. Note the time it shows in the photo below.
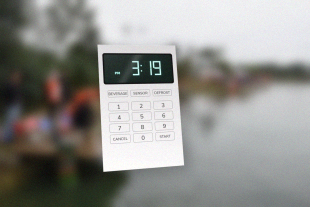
3:19
